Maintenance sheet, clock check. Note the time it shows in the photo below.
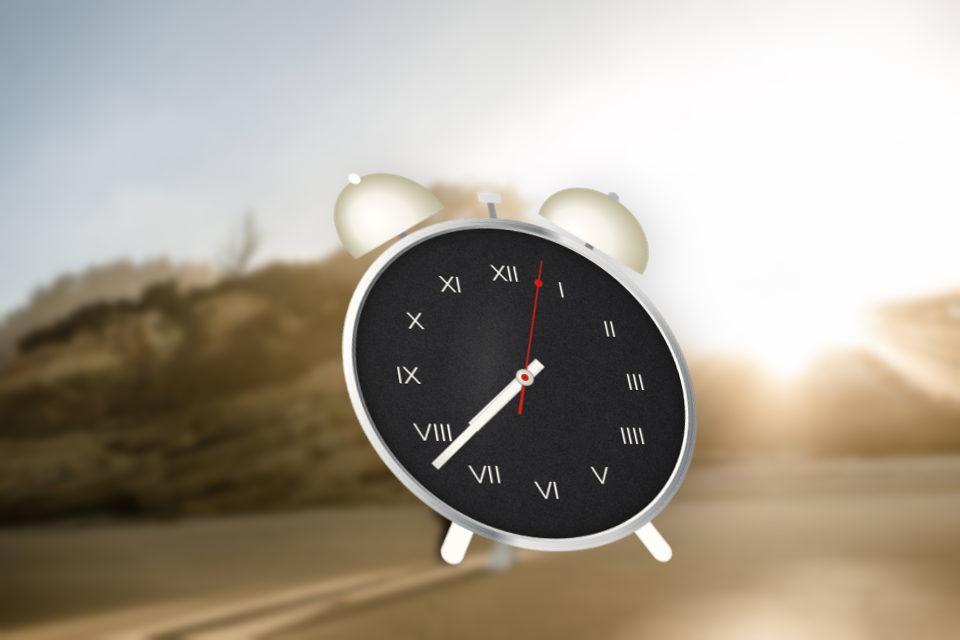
7:38:03
